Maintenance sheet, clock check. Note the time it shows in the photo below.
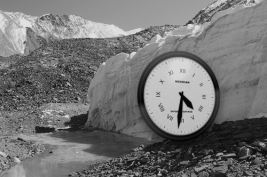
4:31
